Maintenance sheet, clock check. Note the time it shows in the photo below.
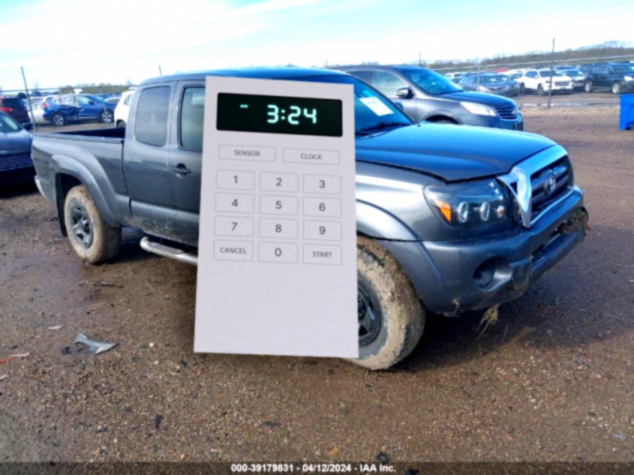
3:24
